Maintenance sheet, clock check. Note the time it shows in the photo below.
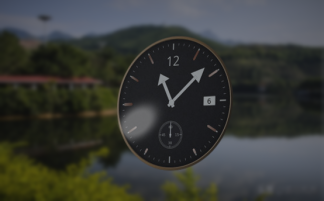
11:08
